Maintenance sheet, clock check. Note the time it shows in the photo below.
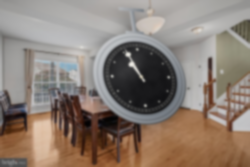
10:56
